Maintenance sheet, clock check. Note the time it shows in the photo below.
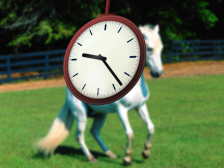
9:23
